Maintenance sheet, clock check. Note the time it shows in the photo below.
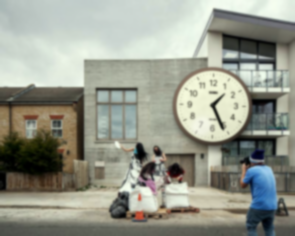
1:26
